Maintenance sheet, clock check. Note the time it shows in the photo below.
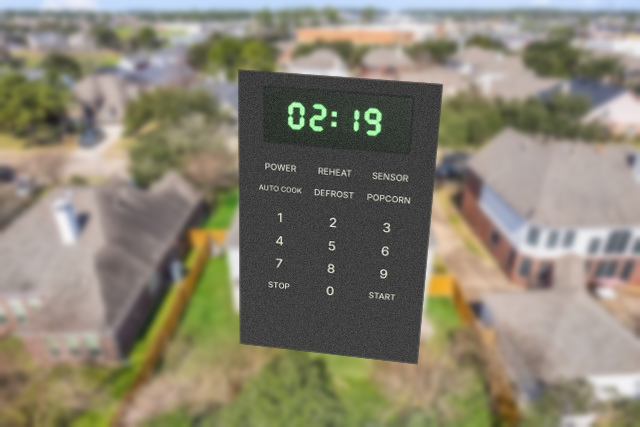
2:19
